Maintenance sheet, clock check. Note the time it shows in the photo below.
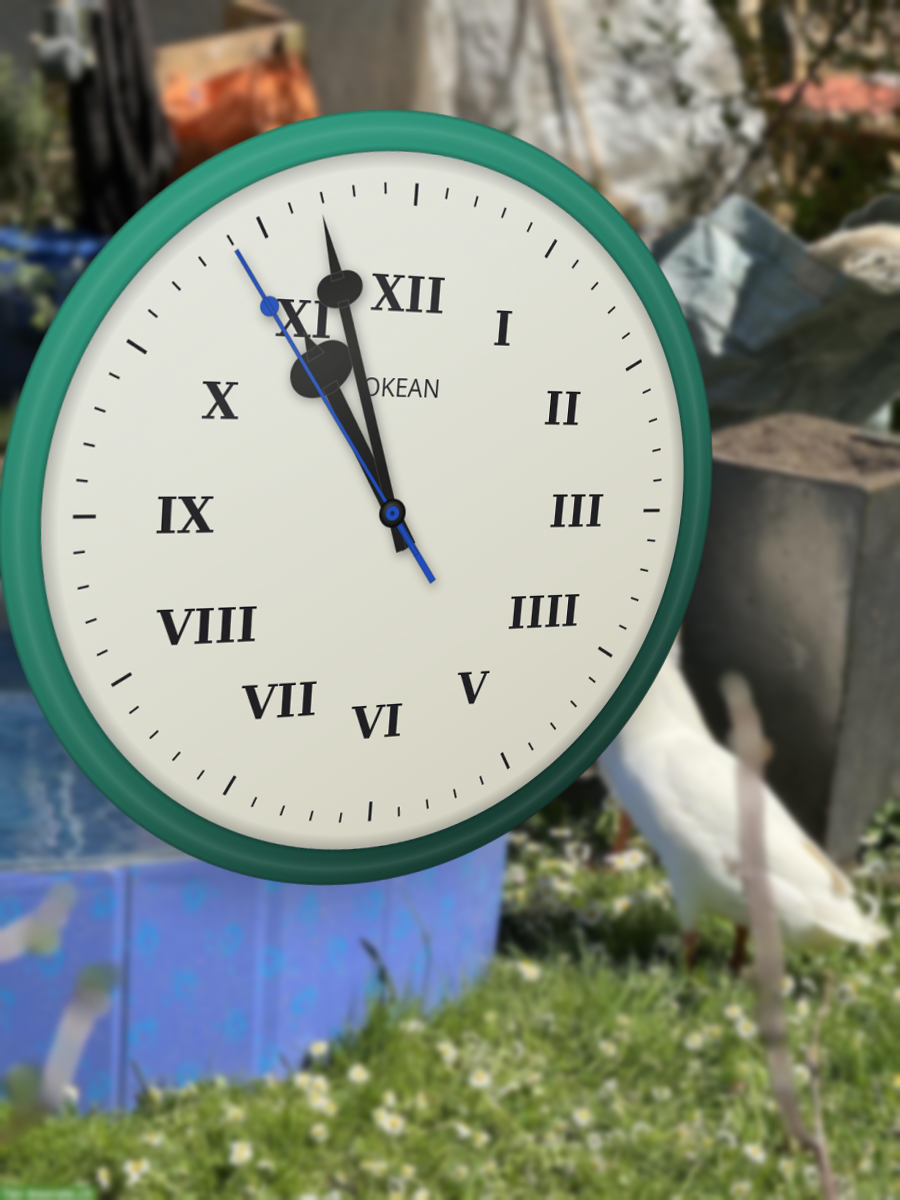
10:56:54
